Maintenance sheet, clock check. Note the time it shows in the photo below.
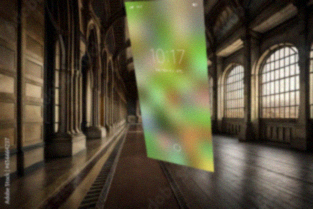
10:17
